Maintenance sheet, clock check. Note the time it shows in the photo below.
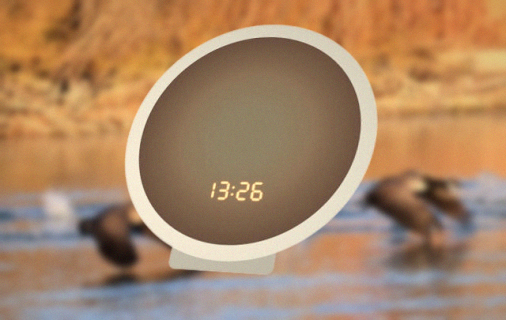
13:26
